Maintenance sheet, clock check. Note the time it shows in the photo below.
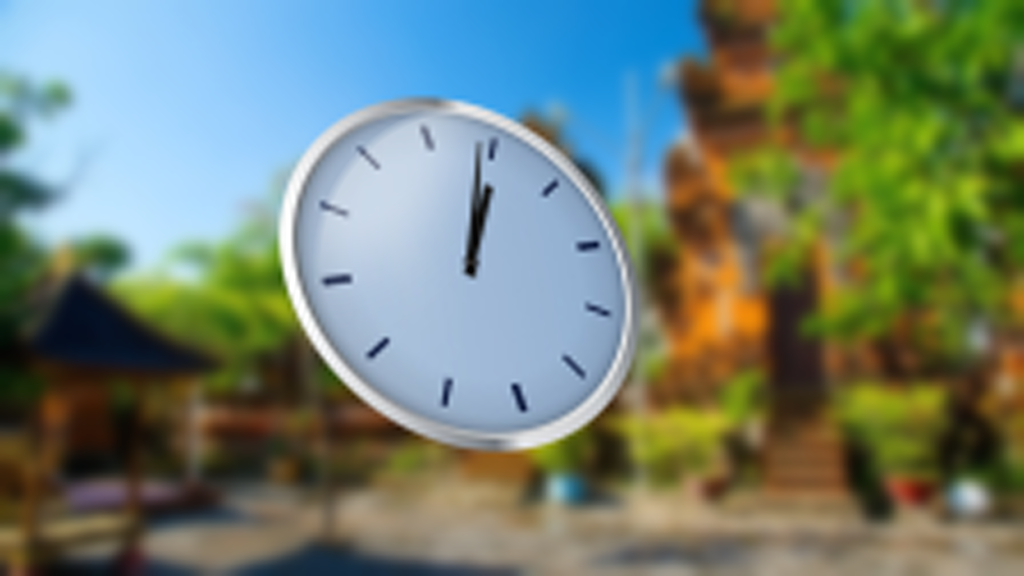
1:04
